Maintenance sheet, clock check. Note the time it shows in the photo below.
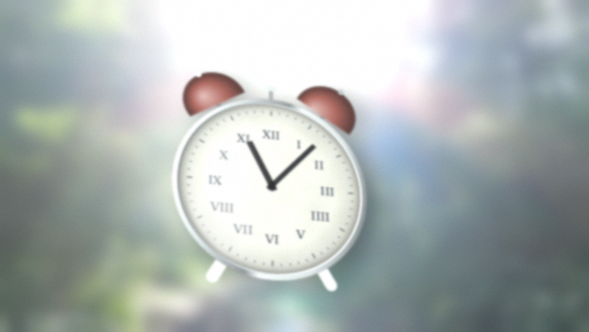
11:07
